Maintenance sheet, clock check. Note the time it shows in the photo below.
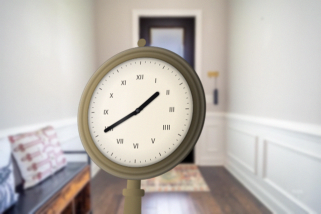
1:40
